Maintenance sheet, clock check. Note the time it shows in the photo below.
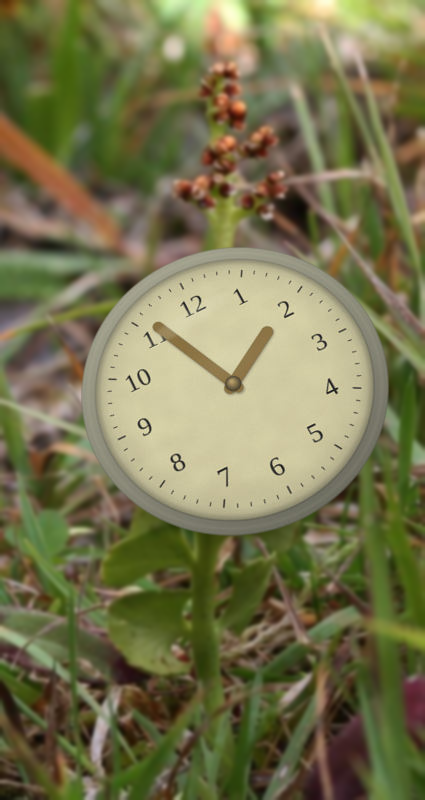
1:56
